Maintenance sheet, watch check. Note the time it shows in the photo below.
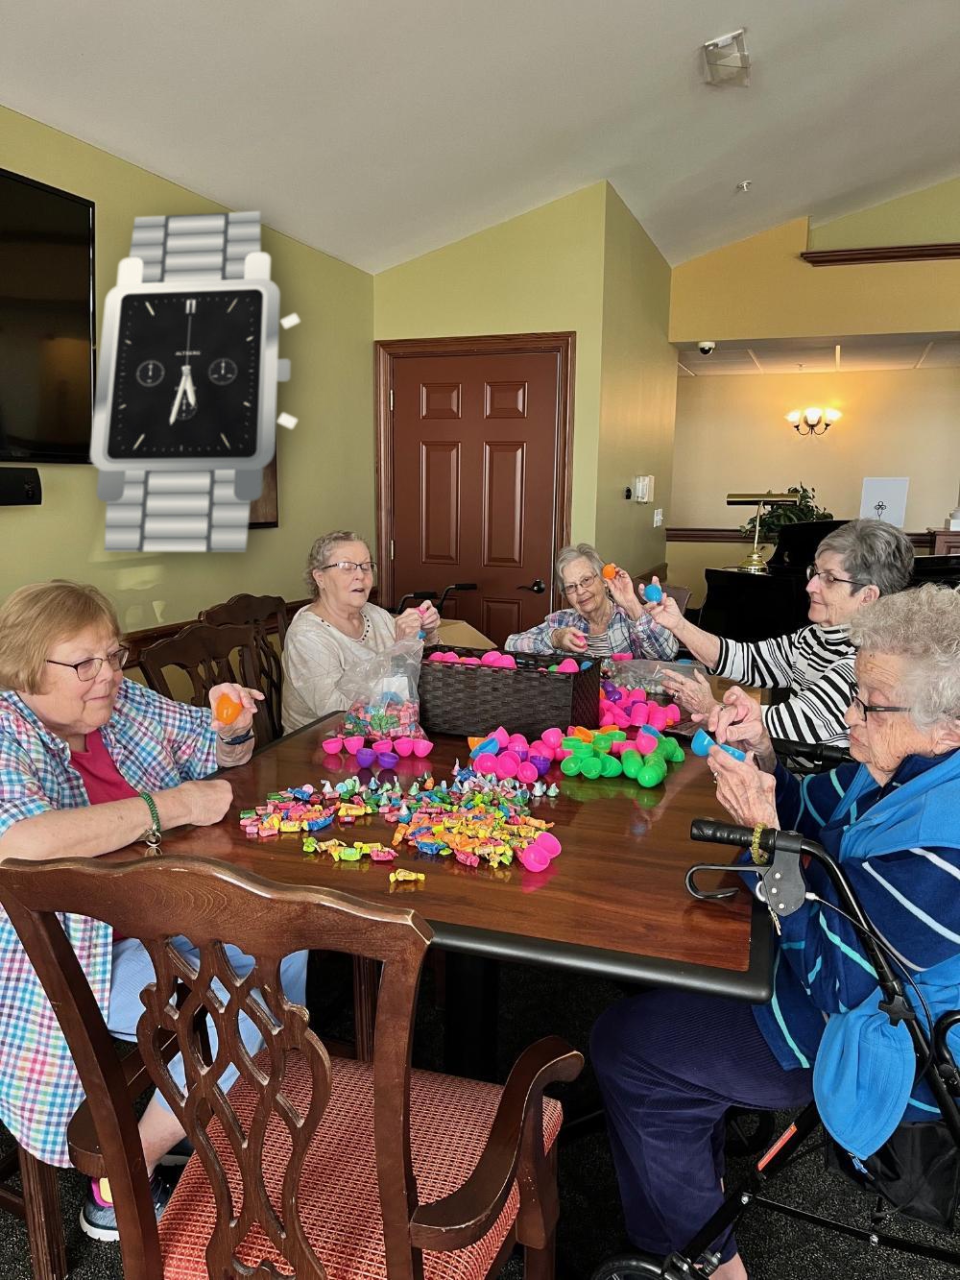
5:32
